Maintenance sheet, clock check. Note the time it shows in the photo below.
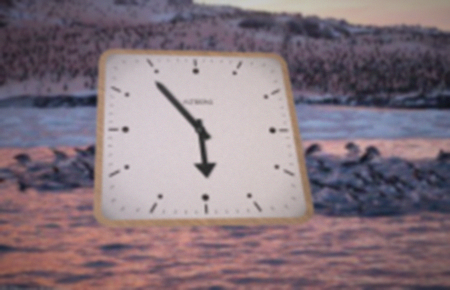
5:54
